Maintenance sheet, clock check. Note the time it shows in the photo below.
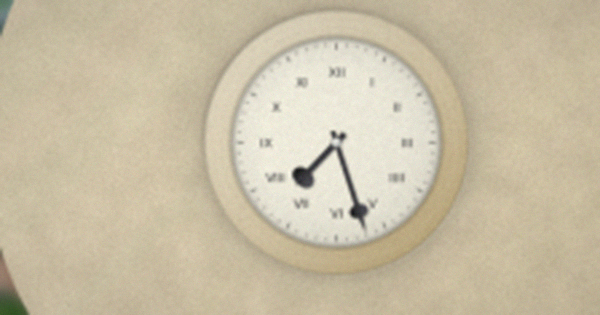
7:27
